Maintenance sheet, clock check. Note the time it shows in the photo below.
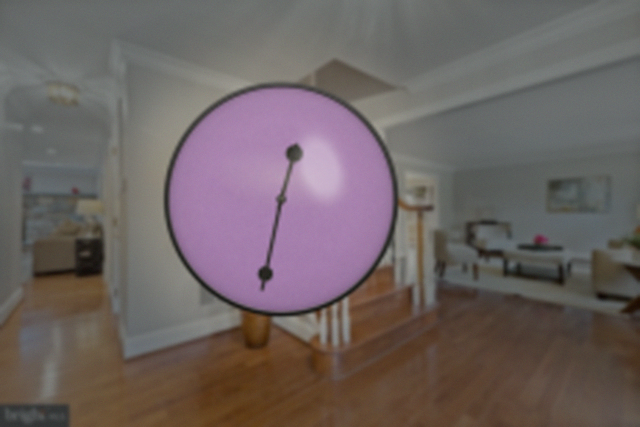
12:32
